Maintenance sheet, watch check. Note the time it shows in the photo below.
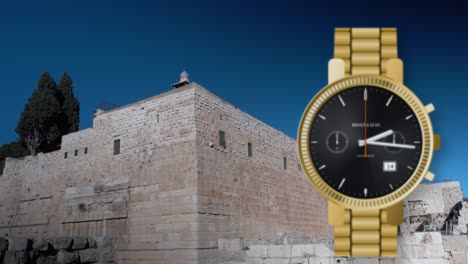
2:16
